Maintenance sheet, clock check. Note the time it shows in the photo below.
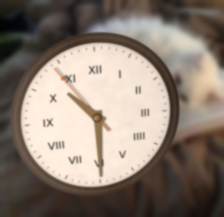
10:29:54
